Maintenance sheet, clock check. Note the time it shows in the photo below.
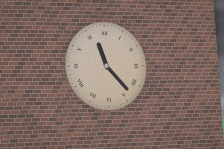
11:23
